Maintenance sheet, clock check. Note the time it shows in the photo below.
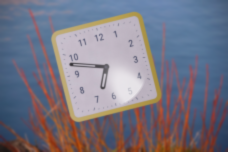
6:48
